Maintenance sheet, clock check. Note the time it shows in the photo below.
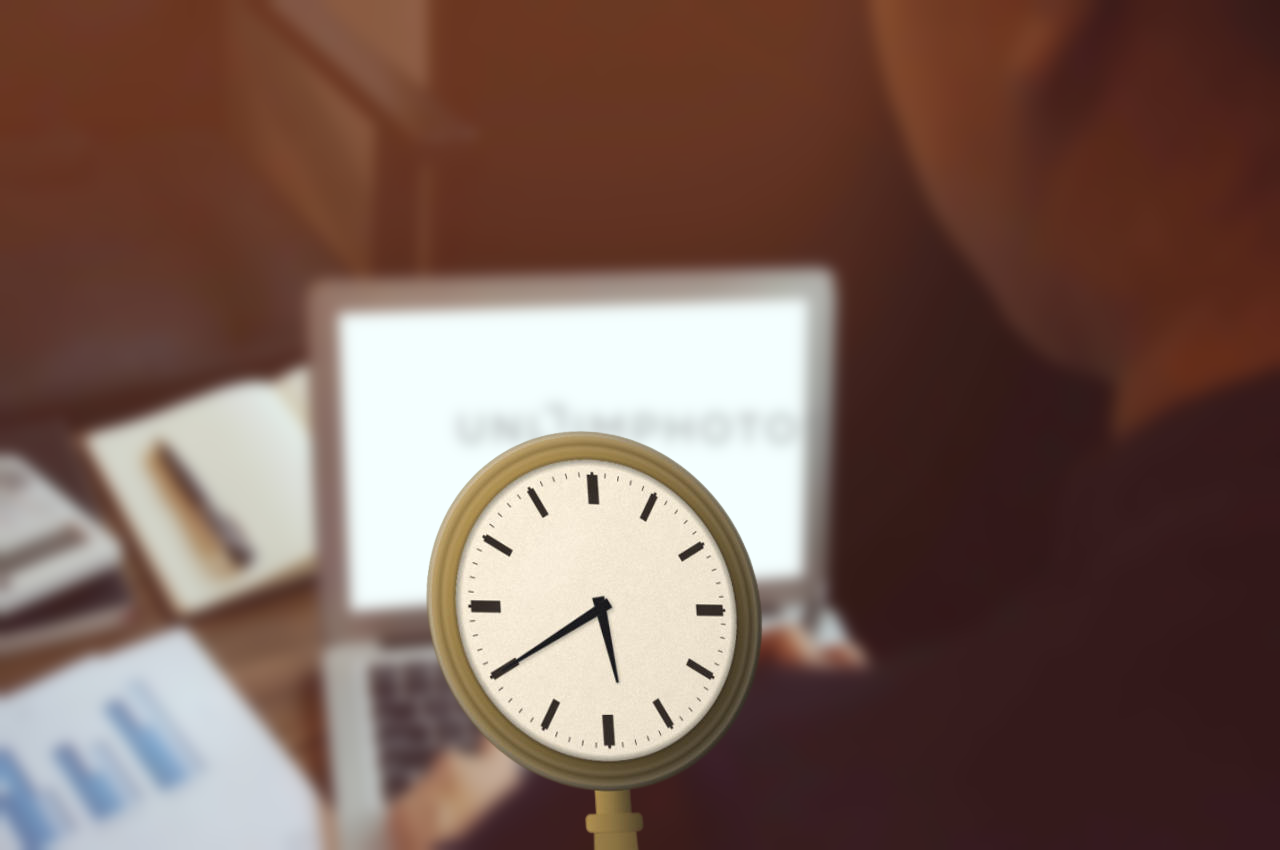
5:40
